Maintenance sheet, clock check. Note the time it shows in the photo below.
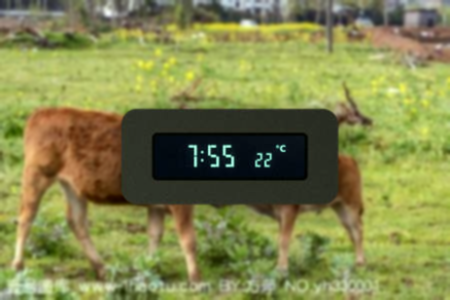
7:55
